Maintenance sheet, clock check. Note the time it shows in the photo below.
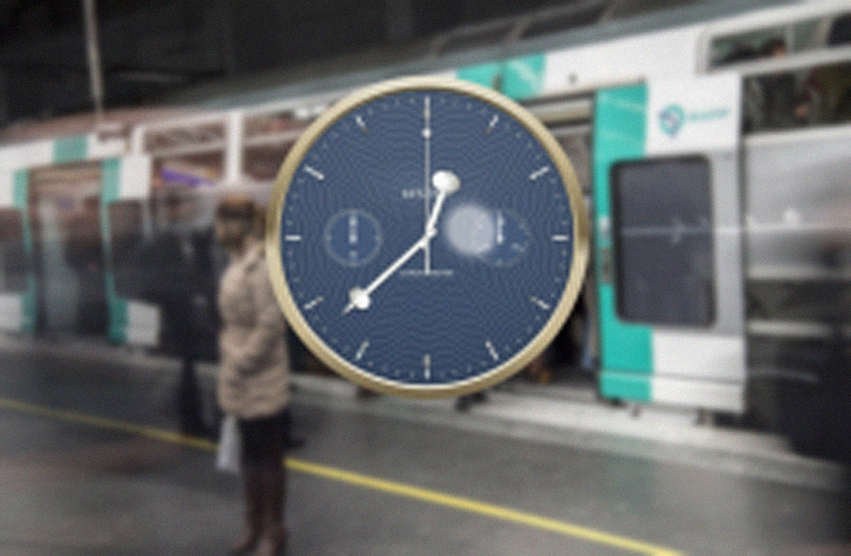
12:38
